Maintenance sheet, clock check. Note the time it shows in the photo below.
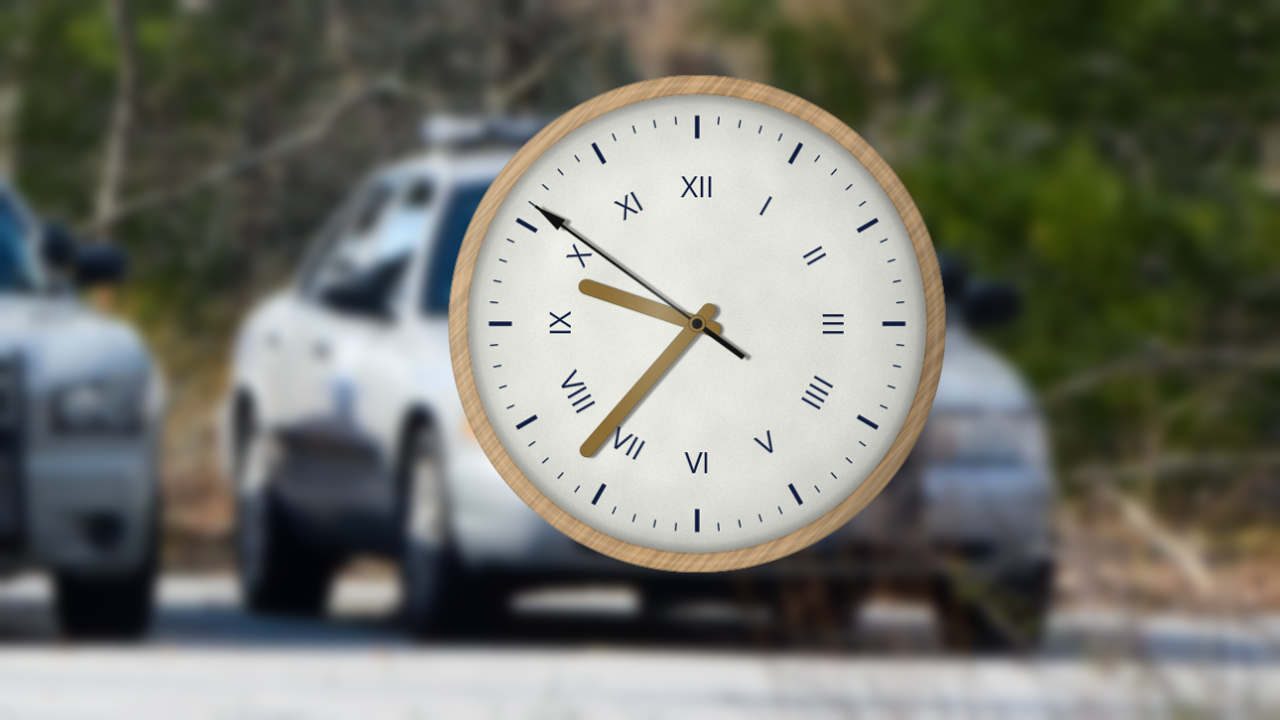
9:36:51
